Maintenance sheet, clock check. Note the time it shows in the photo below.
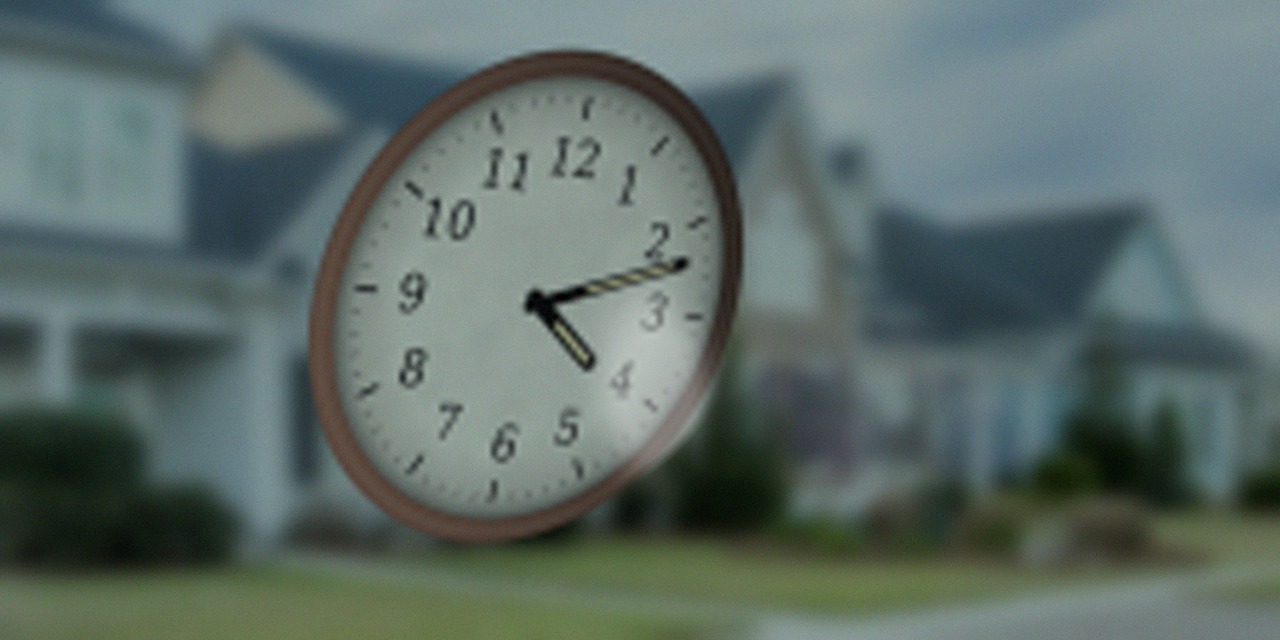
4:12
